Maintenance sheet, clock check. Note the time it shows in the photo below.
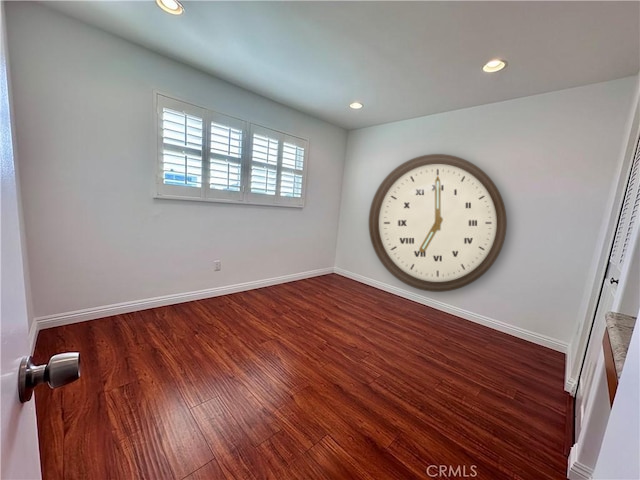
7:00
